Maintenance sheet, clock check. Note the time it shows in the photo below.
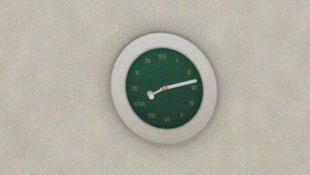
8:13
